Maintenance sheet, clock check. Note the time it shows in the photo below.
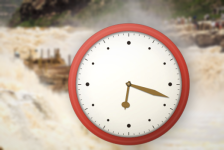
6:18
